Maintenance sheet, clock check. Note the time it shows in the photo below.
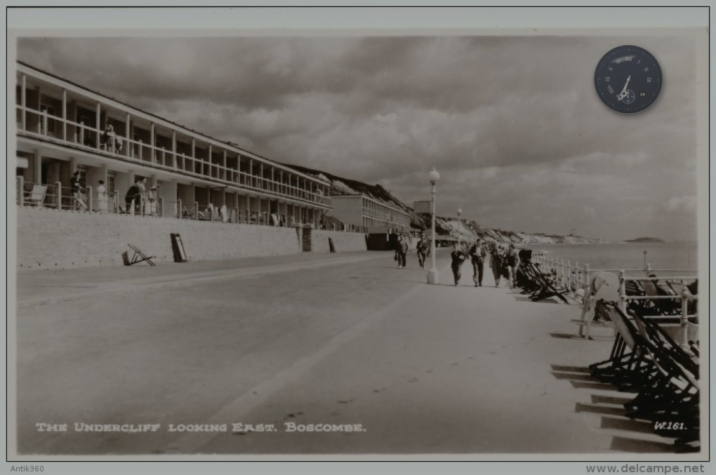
6:34
